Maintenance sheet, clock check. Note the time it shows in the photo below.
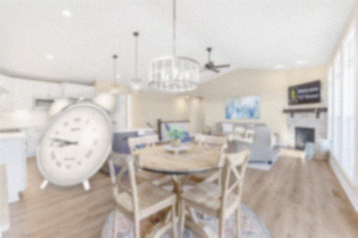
8:47
